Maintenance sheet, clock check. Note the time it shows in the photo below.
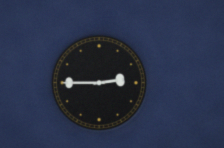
2:45
